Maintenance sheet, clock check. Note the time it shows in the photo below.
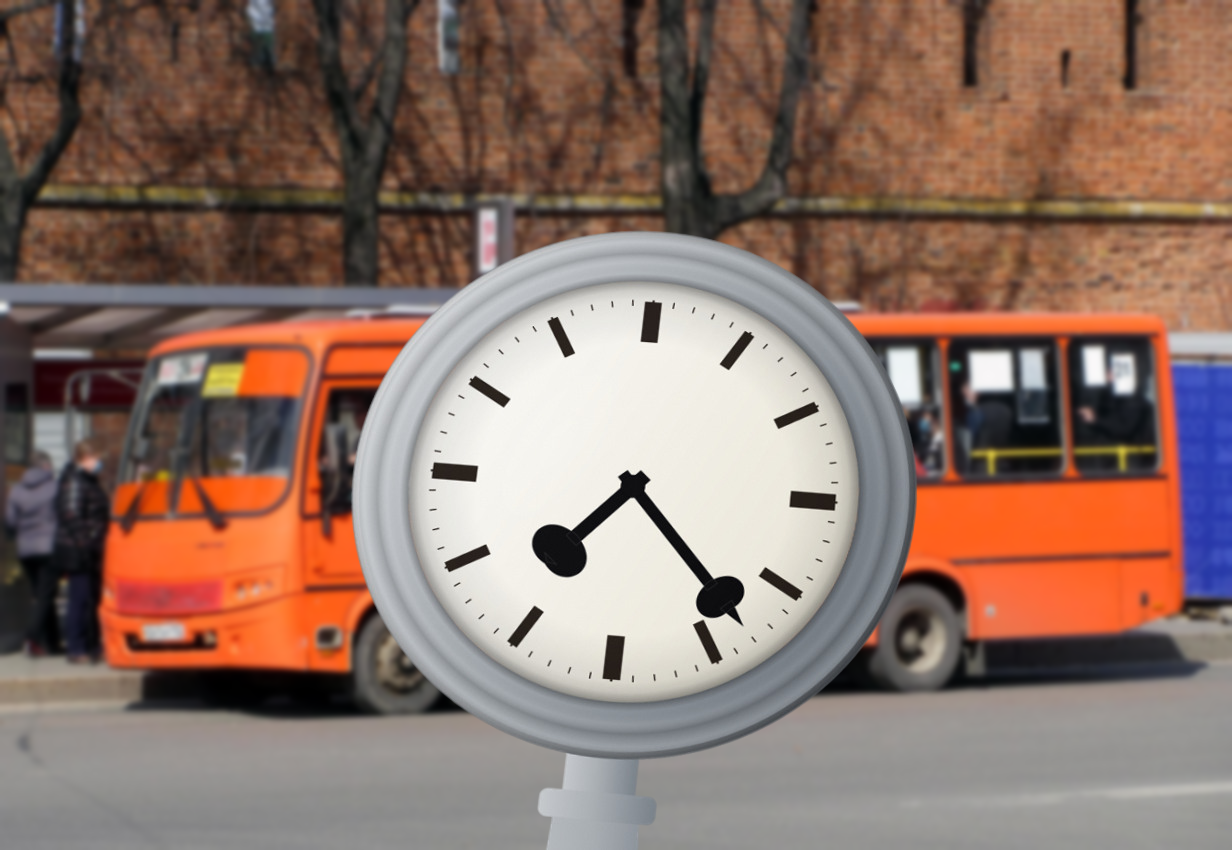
7:23
